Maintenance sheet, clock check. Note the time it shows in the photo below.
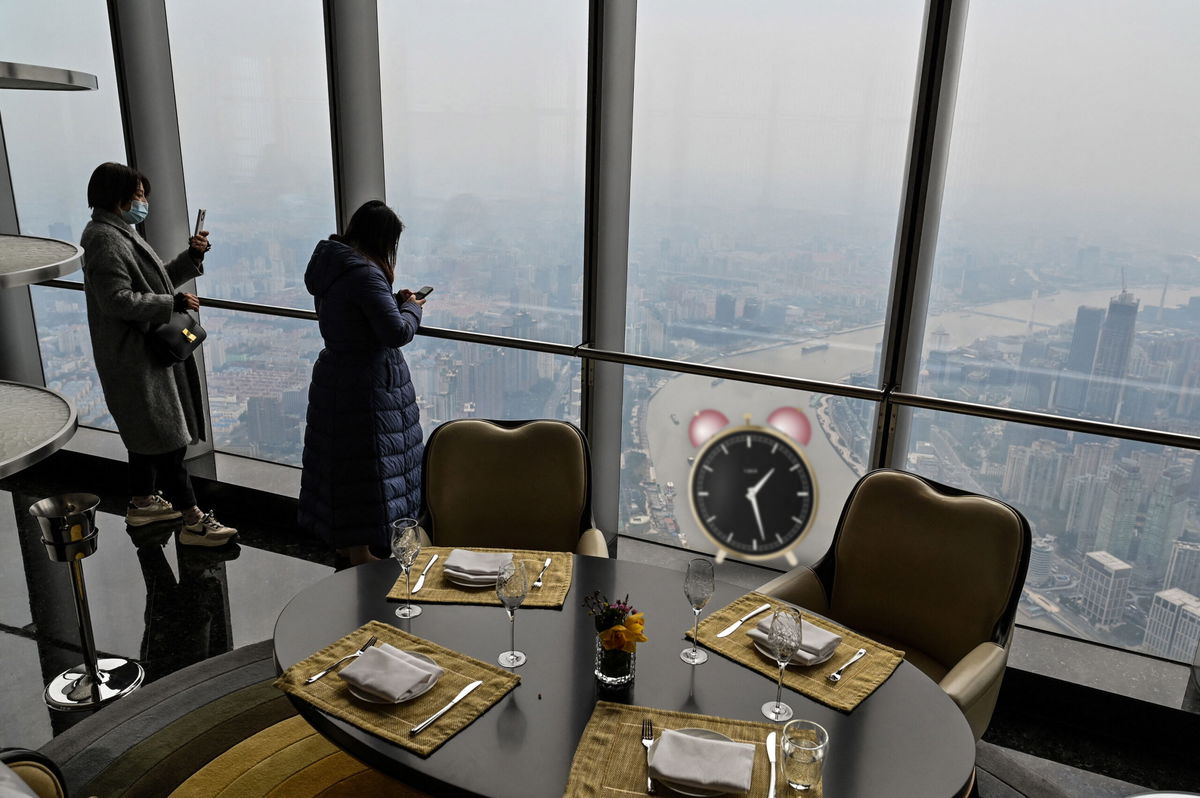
1:28
